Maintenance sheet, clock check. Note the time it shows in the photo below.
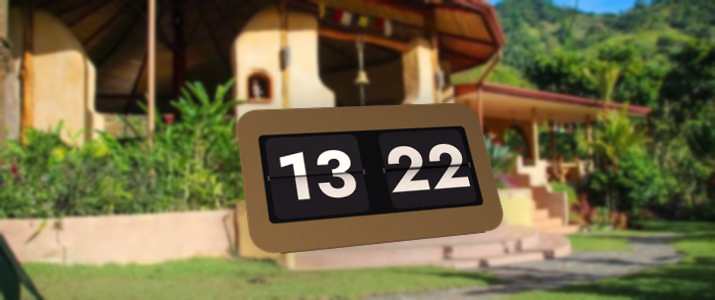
13:22
